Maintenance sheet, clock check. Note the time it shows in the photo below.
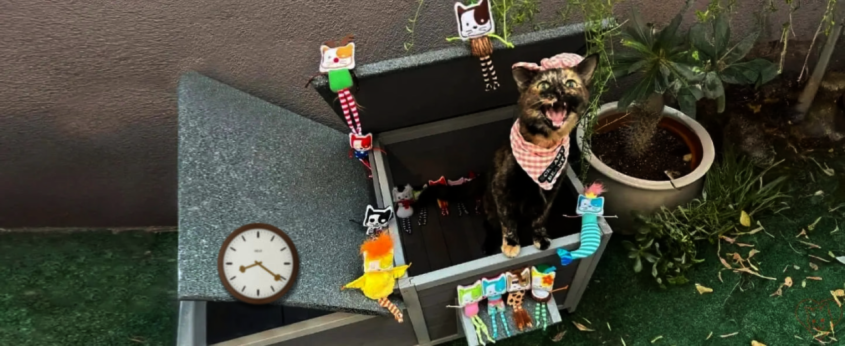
8:21
